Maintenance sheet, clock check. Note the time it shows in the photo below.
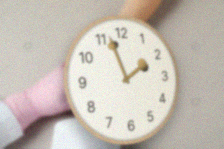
1:57
